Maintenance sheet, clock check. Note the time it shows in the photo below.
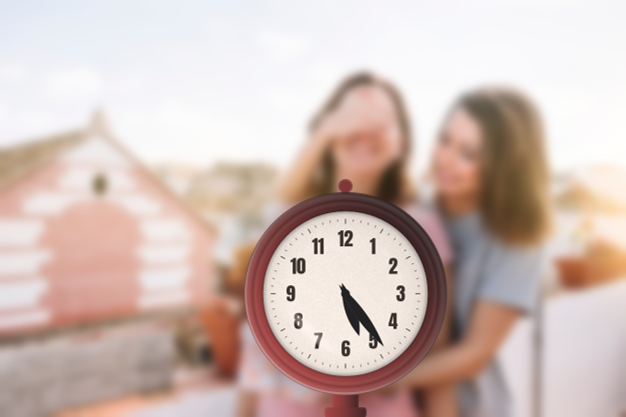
5:24
